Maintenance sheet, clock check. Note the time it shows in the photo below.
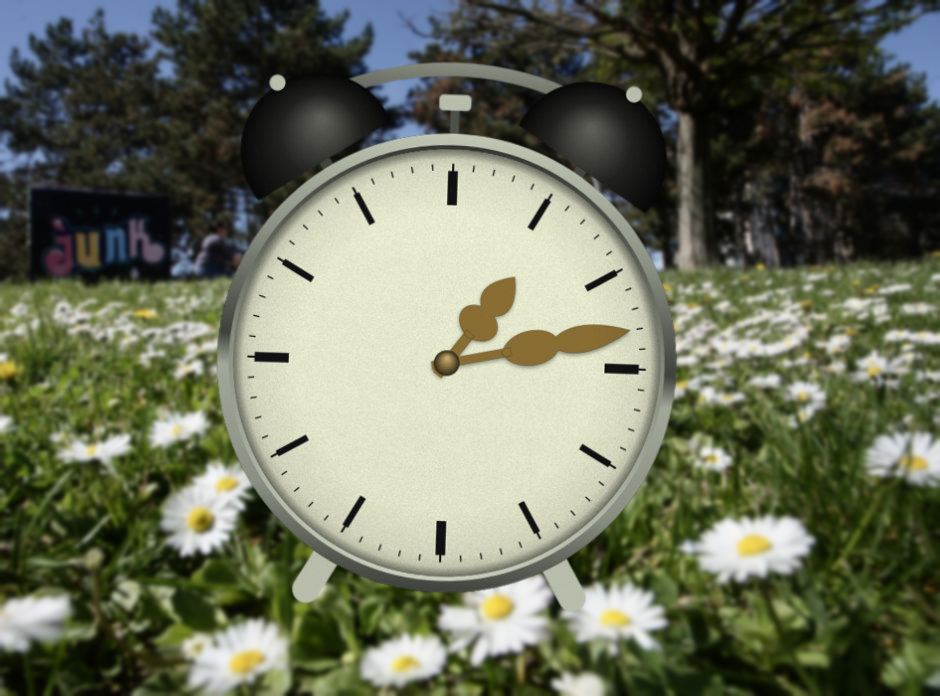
1:13
